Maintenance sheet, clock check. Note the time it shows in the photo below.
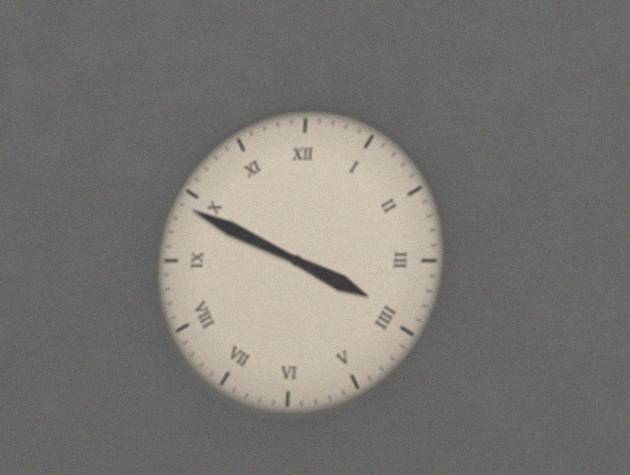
3:49
